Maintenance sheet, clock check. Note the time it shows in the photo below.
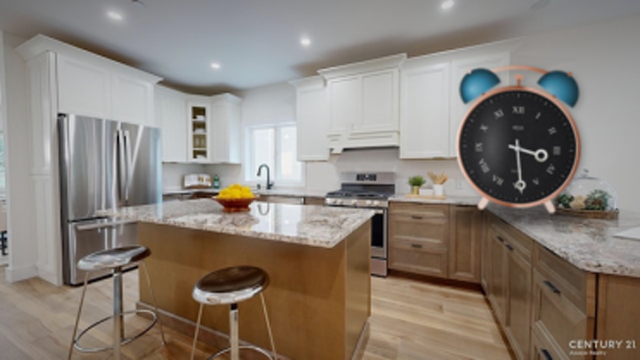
3:29
